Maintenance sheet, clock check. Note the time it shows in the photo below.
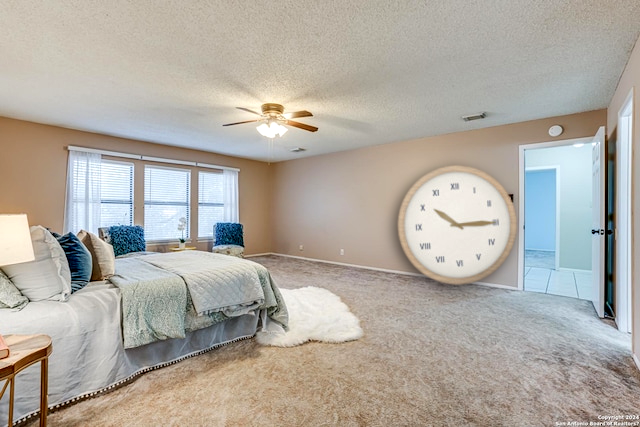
10:15
